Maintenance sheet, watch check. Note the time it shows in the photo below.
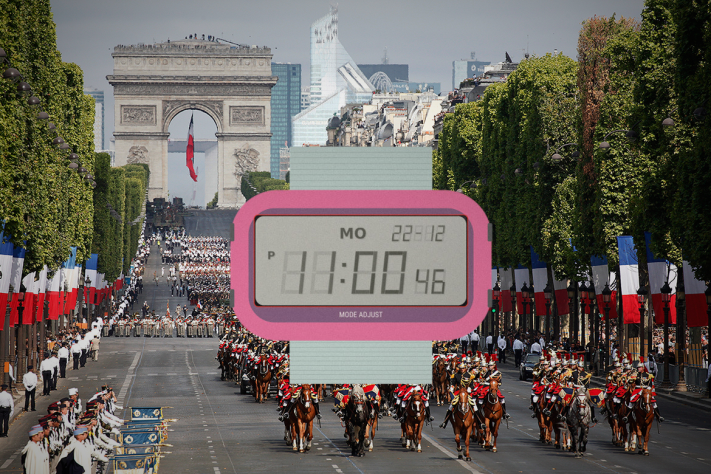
11:00:46
